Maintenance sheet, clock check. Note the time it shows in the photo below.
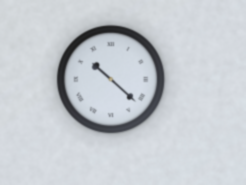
10:22
